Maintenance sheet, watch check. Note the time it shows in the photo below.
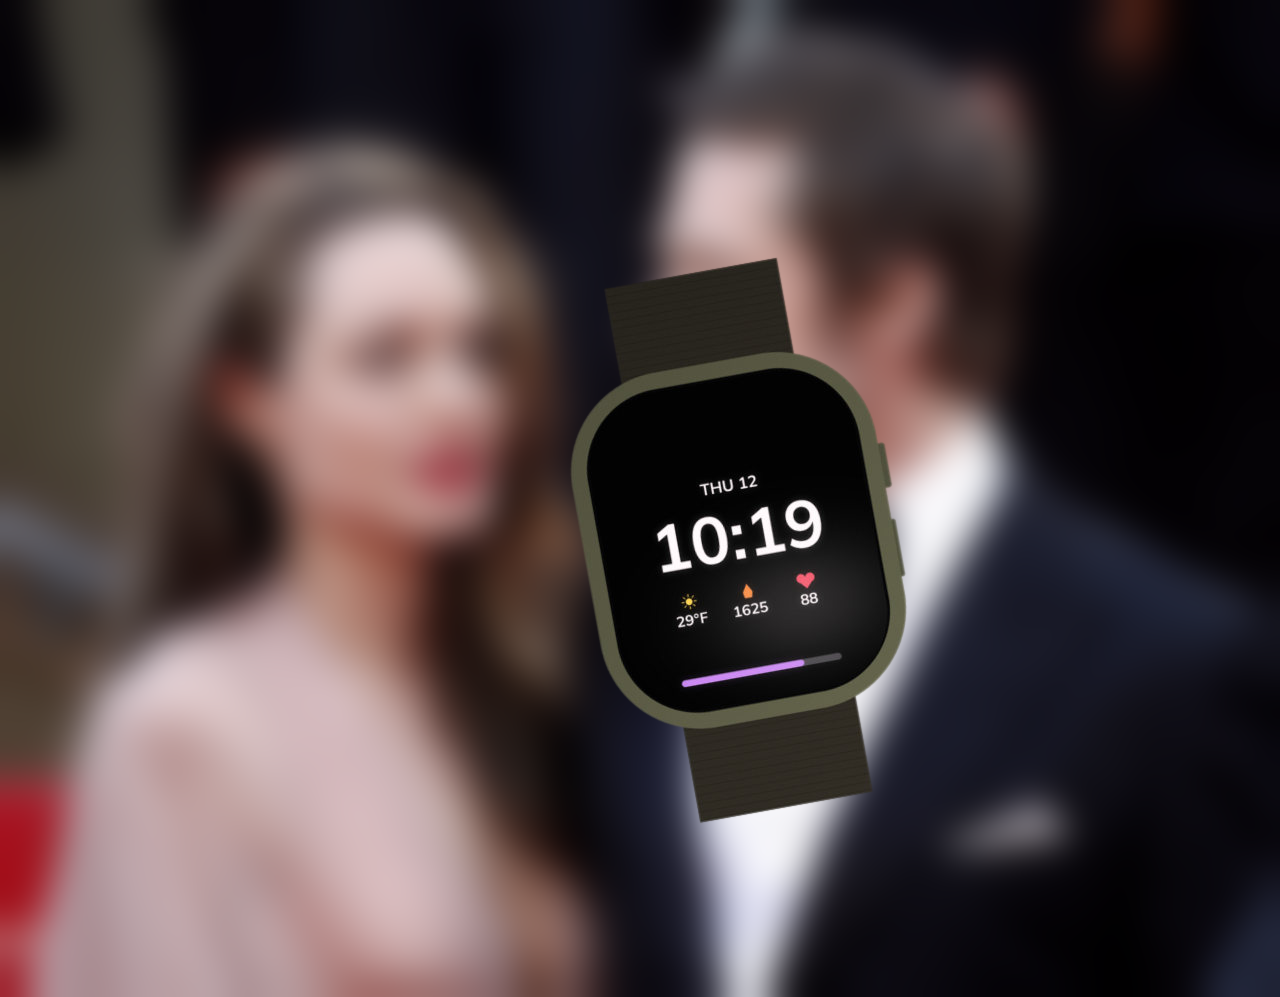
10:19
